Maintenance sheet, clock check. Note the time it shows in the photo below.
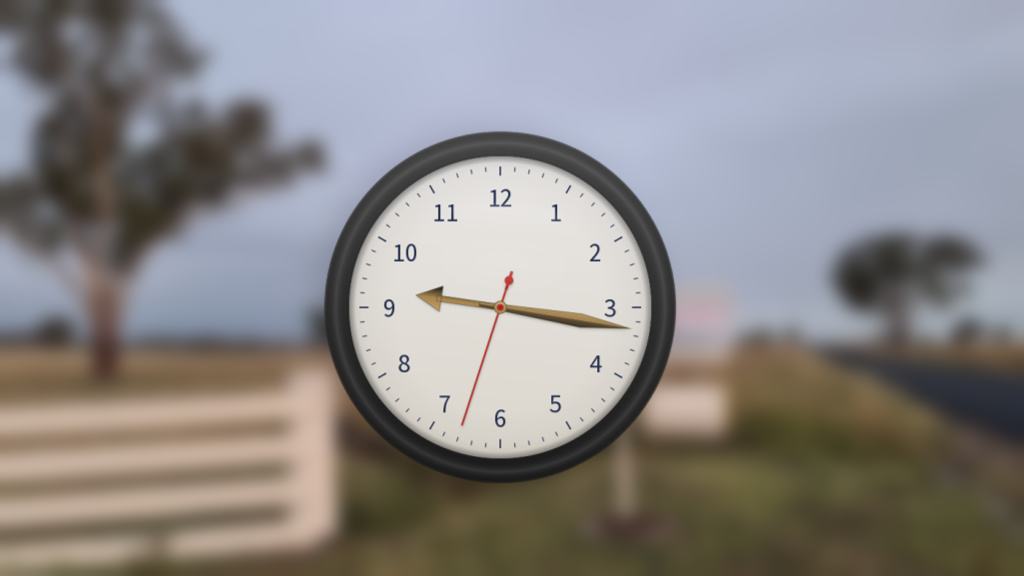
9:16:33
